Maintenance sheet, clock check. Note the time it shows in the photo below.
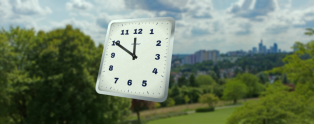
11:50
